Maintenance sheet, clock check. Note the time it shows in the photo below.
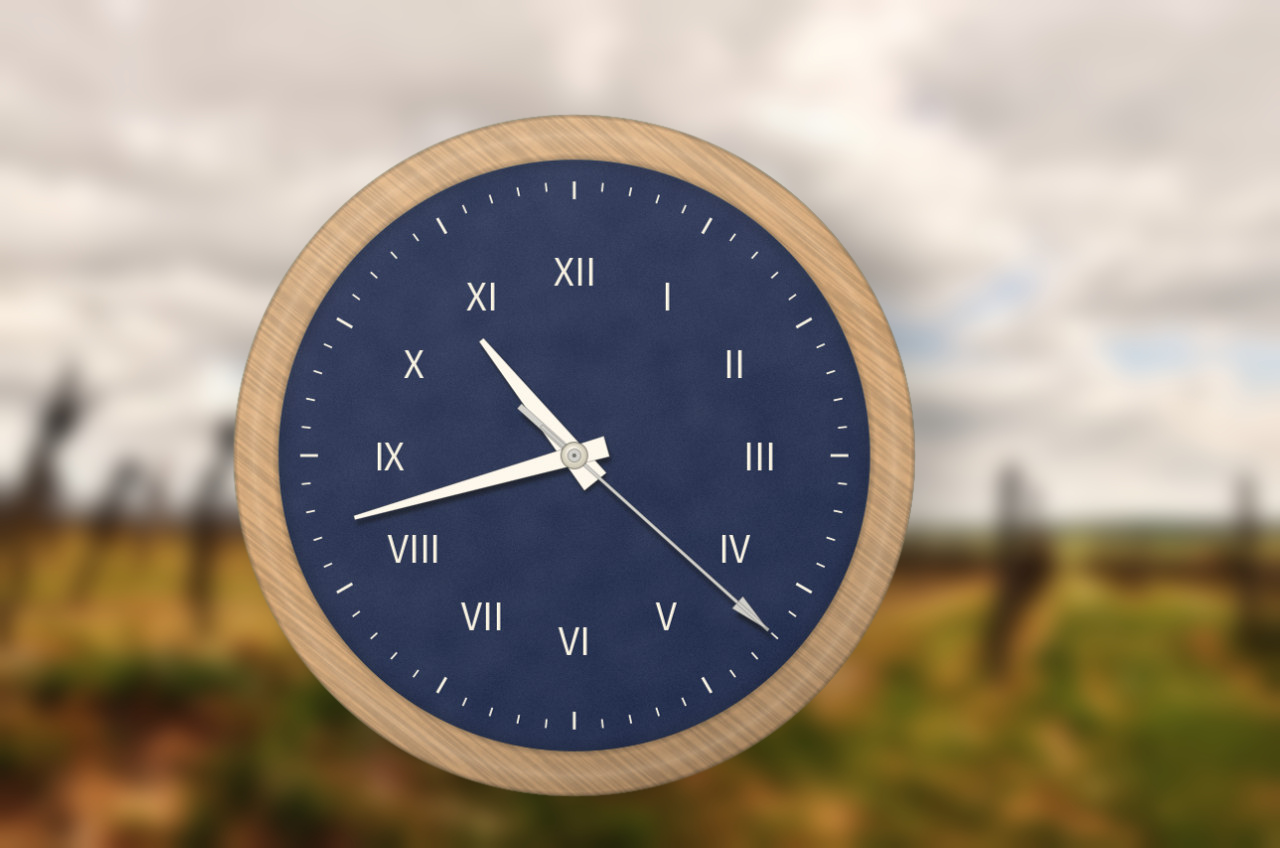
10:42:22
